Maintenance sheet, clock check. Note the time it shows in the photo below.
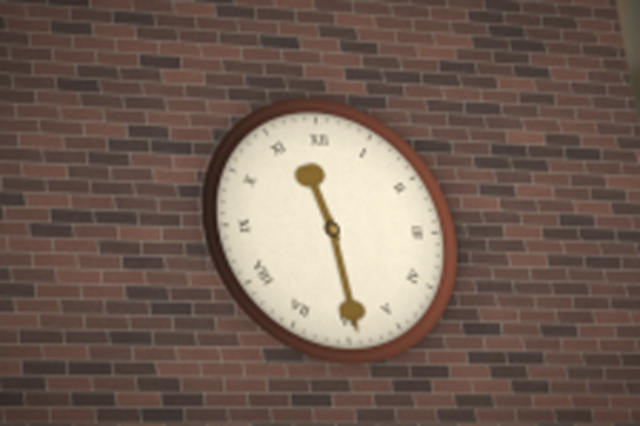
11:29
